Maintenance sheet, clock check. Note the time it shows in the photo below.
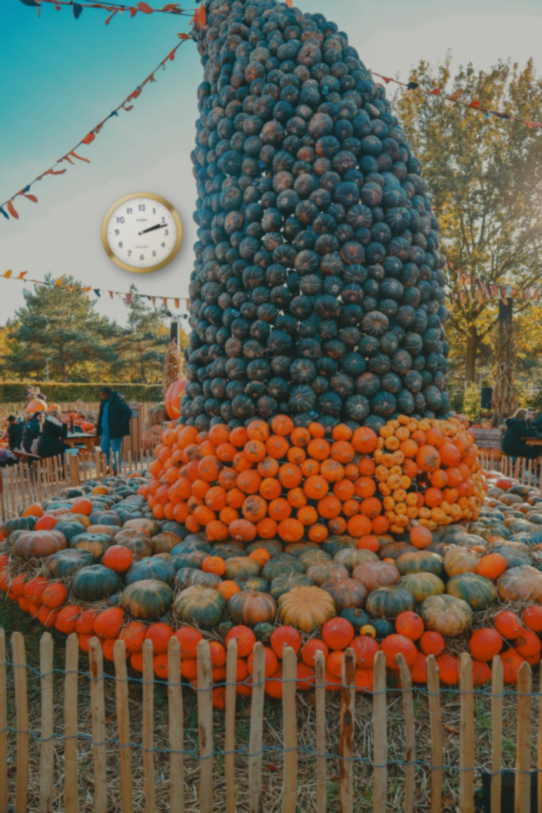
2:12
